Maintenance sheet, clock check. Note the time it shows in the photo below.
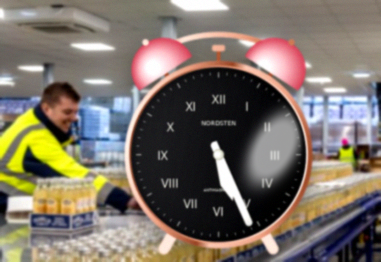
5:26
